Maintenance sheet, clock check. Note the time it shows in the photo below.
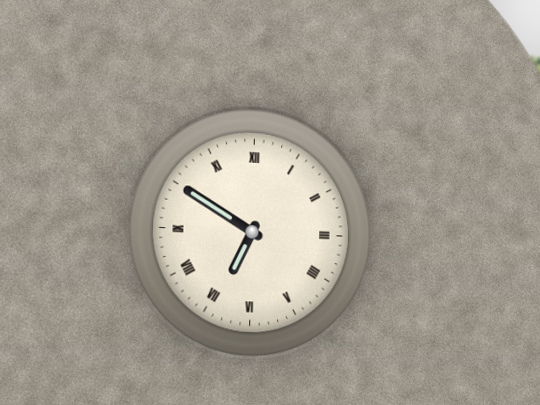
6:50
